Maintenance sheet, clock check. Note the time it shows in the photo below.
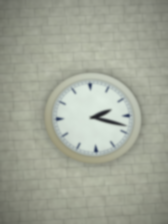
2:18
